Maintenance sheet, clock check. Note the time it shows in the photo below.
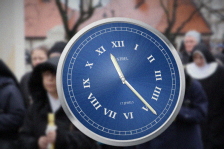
11:24
